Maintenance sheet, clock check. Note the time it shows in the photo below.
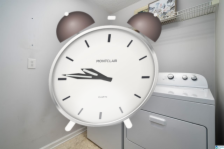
9:46
